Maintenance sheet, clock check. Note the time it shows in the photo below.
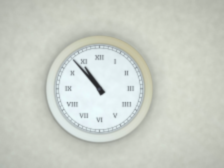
10:53
